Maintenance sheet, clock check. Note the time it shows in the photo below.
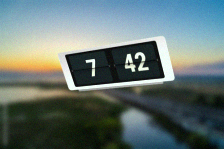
7:42
